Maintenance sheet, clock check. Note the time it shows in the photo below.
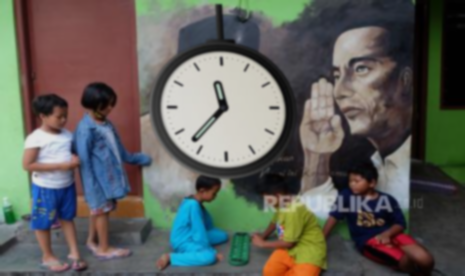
11:37
